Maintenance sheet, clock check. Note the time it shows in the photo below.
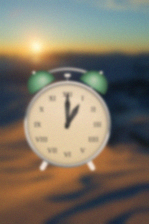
1:00
